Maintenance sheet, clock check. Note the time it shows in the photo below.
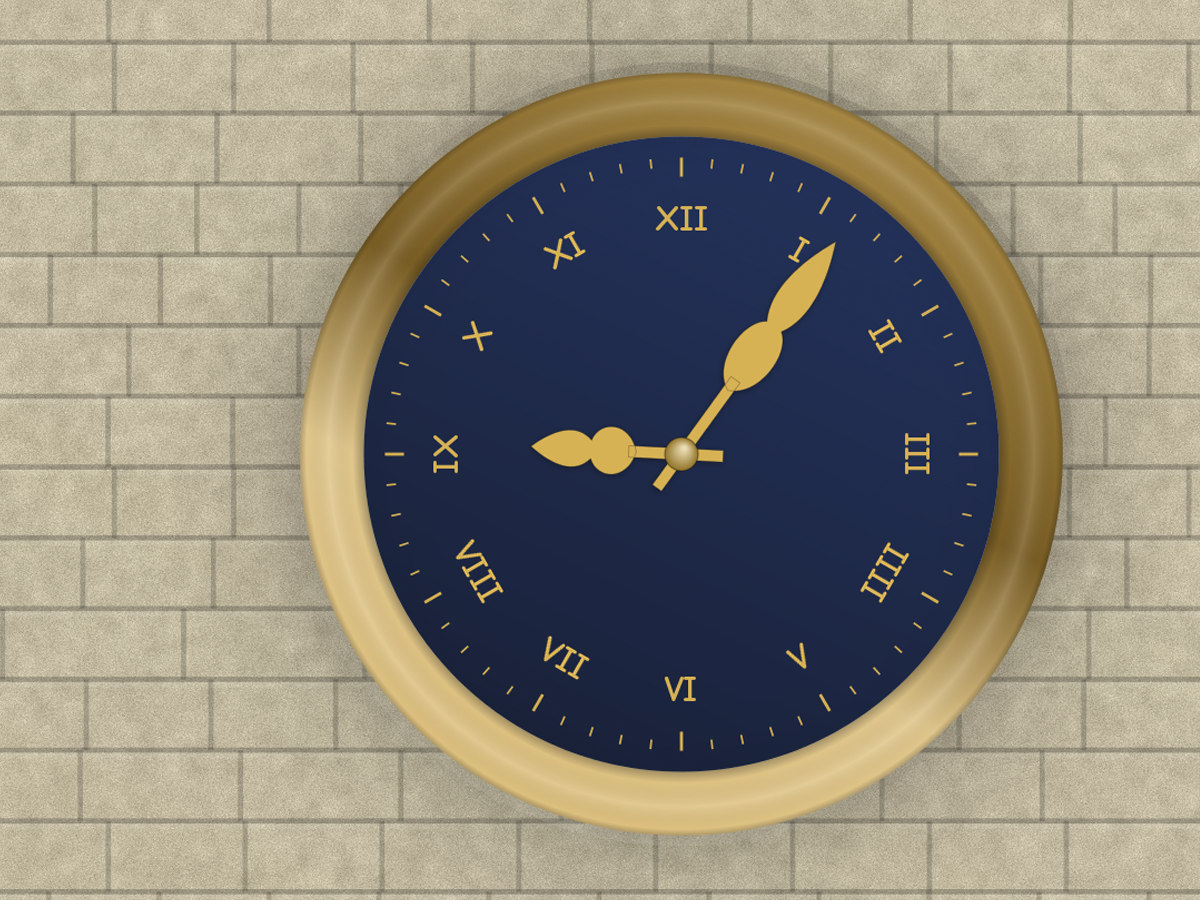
9:06
